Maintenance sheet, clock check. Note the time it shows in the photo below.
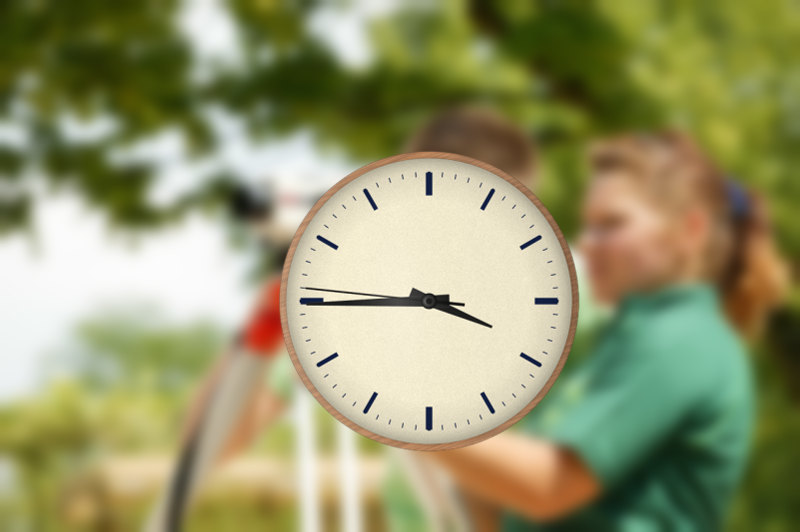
3:44:46
